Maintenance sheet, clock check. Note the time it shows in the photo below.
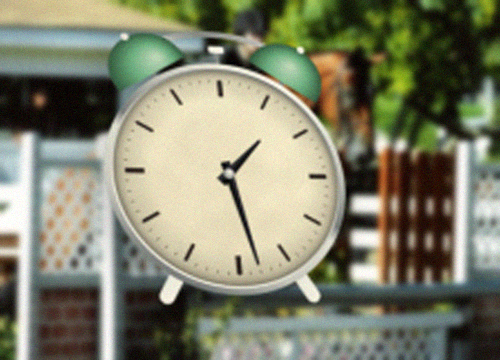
1:28
